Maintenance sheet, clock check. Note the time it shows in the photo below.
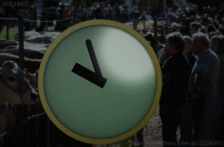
9:57
